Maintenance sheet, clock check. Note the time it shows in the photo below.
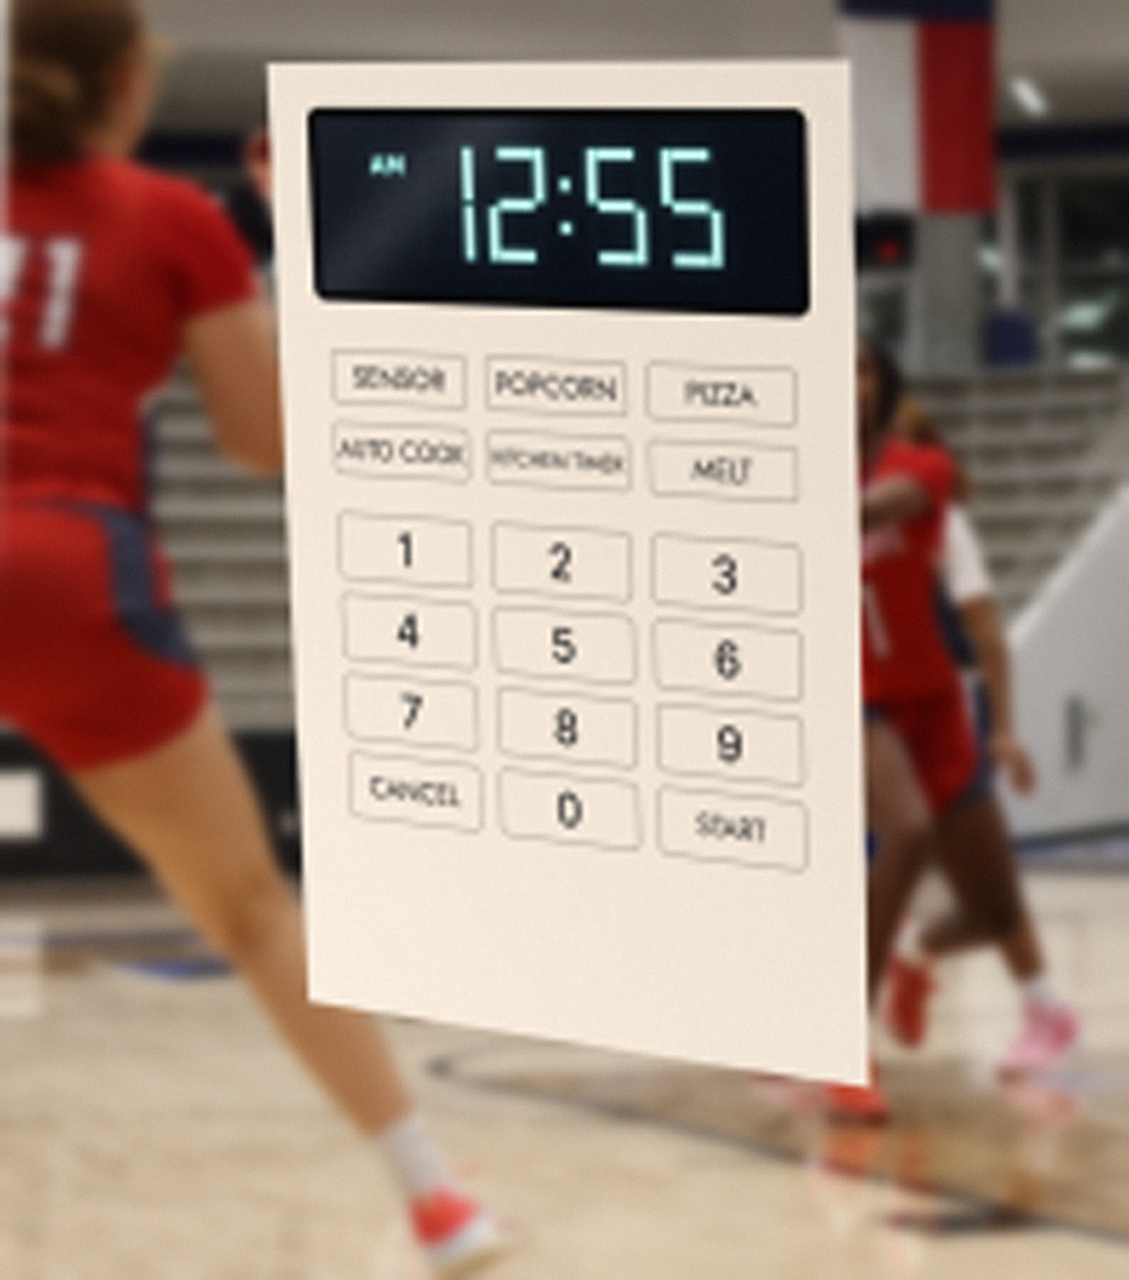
12:55
